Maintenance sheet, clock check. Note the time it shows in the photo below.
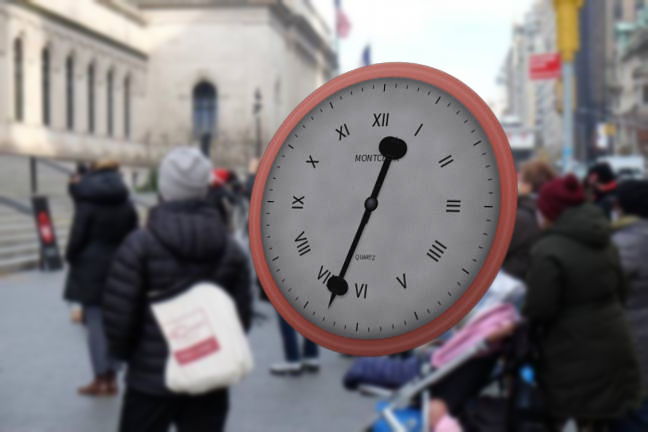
12:33
